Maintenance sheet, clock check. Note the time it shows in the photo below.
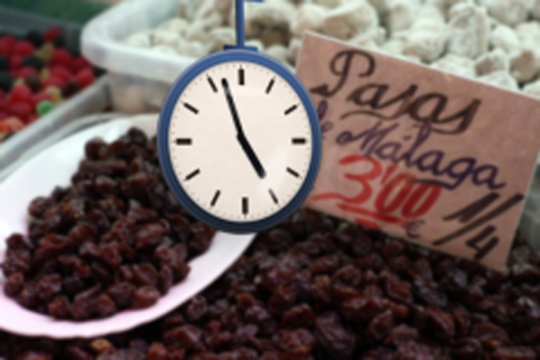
4:57
